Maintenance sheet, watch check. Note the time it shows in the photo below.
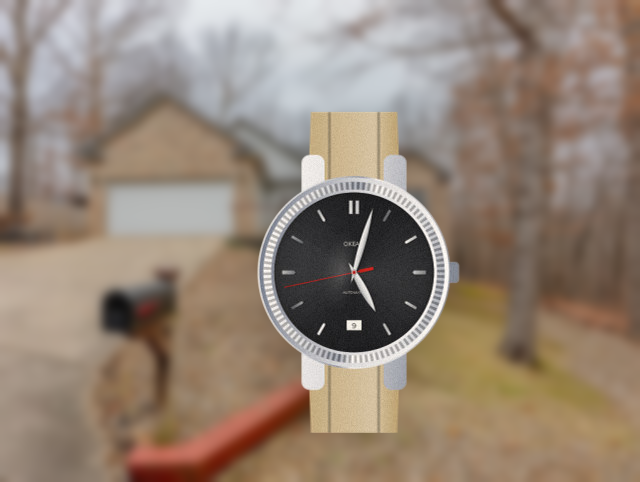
5:02:43
